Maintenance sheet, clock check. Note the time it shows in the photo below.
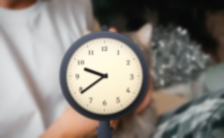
9:39
